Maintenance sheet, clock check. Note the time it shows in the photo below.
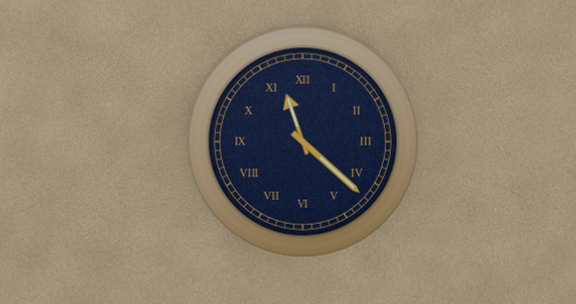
11:22
